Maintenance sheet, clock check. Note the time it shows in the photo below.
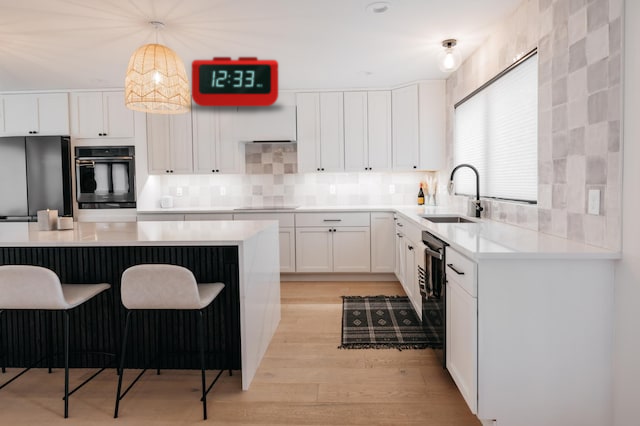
12:33
